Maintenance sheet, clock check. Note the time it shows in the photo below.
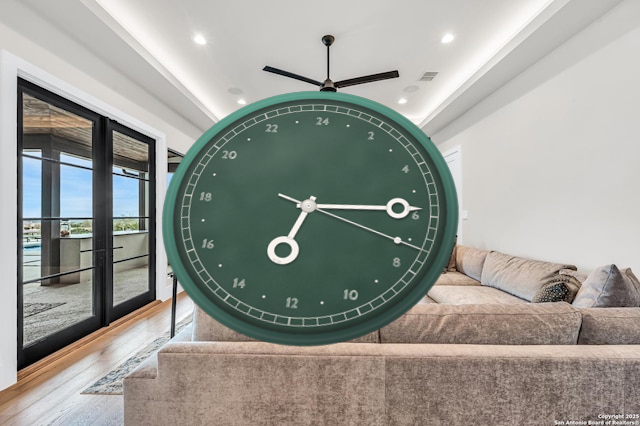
13:14:18
